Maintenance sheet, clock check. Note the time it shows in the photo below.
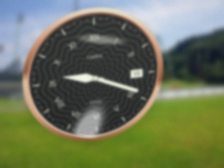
9:19
